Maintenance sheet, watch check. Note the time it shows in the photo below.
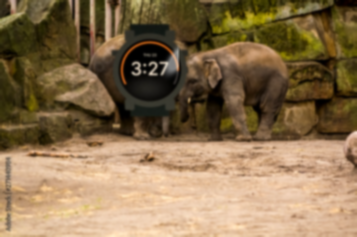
3:27
